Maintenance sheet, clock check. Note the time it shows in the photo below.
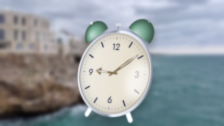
9:09
